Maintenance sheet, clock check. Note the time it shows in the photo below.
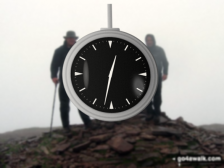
12:32
